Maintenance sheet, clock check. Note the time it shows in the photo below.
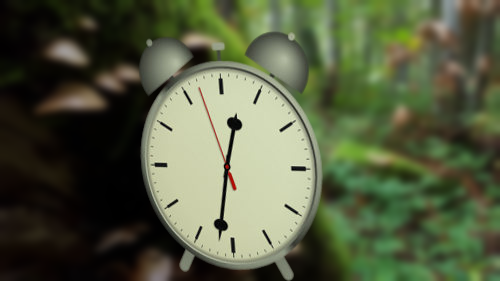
12:31:57
